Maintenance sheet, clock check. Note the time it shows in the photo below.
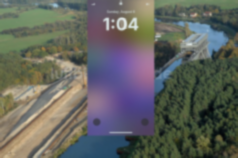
1:04
